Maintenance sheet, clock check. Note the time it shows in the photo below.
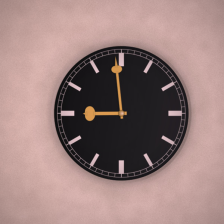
8:59
